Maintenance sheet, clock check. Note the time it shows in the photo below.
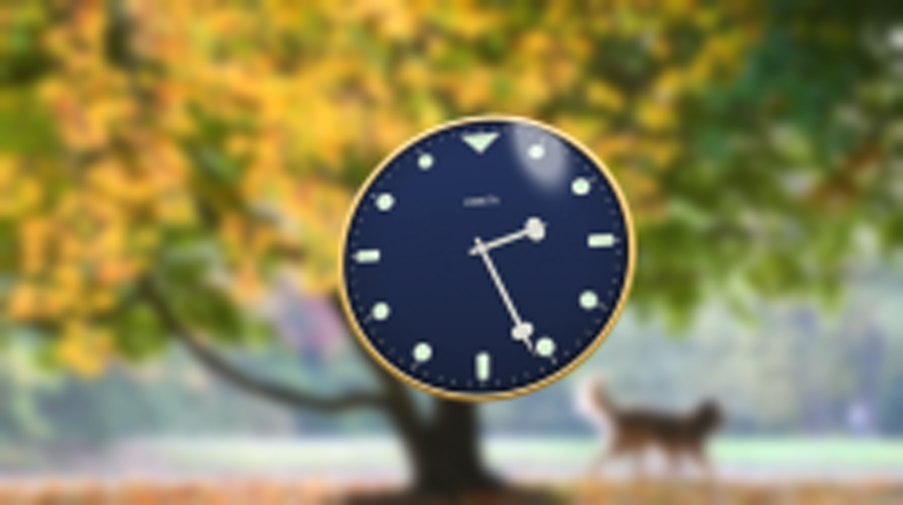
2:26
